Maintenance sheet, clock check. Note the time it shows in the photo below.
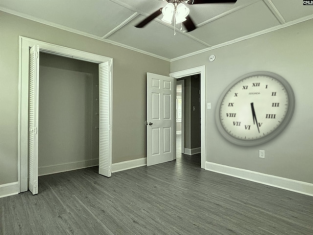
5:26
